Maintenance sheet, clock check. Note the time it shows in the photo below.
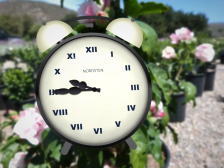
9:45
